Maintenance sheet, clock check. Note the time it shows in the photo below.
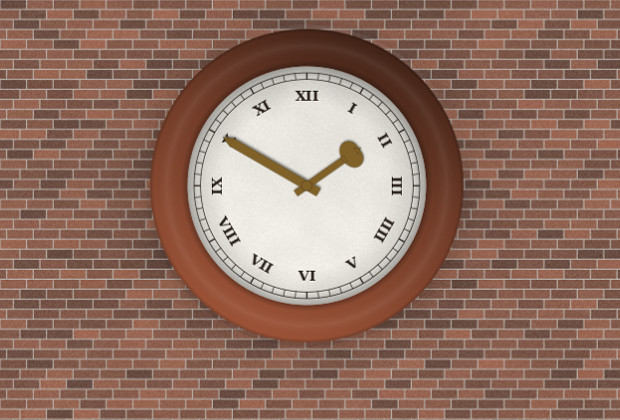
1:50
